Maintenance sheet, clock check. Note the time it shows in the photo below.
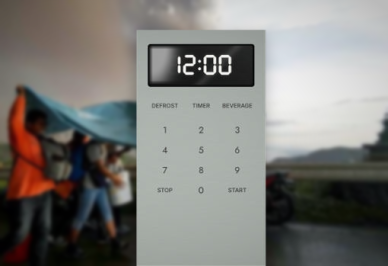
12:00
